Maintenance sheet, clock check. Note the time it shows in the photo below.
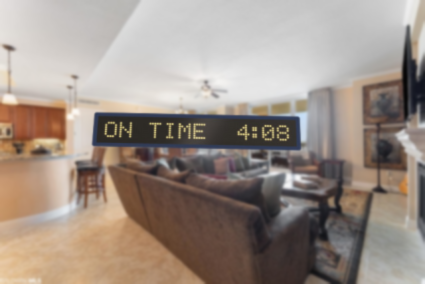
4:08
